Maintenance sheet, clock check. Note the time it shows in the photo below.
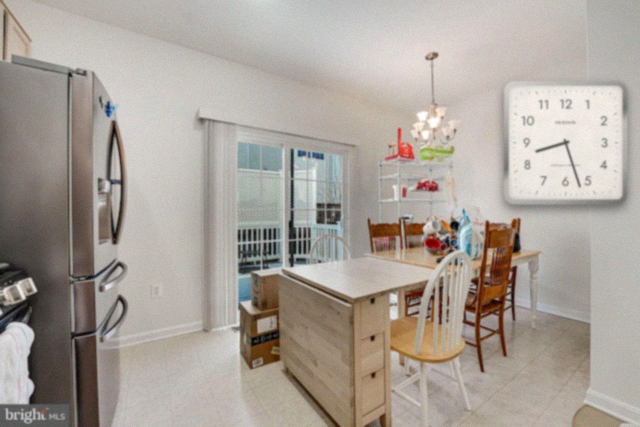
8:27
